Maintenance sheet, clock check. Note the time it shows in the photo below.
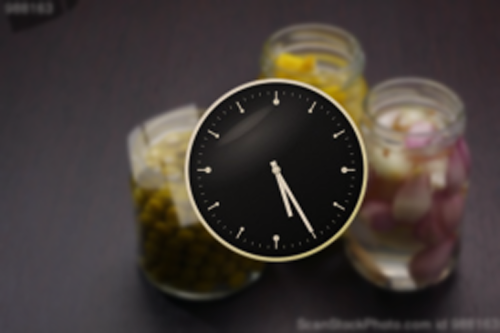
5:25
